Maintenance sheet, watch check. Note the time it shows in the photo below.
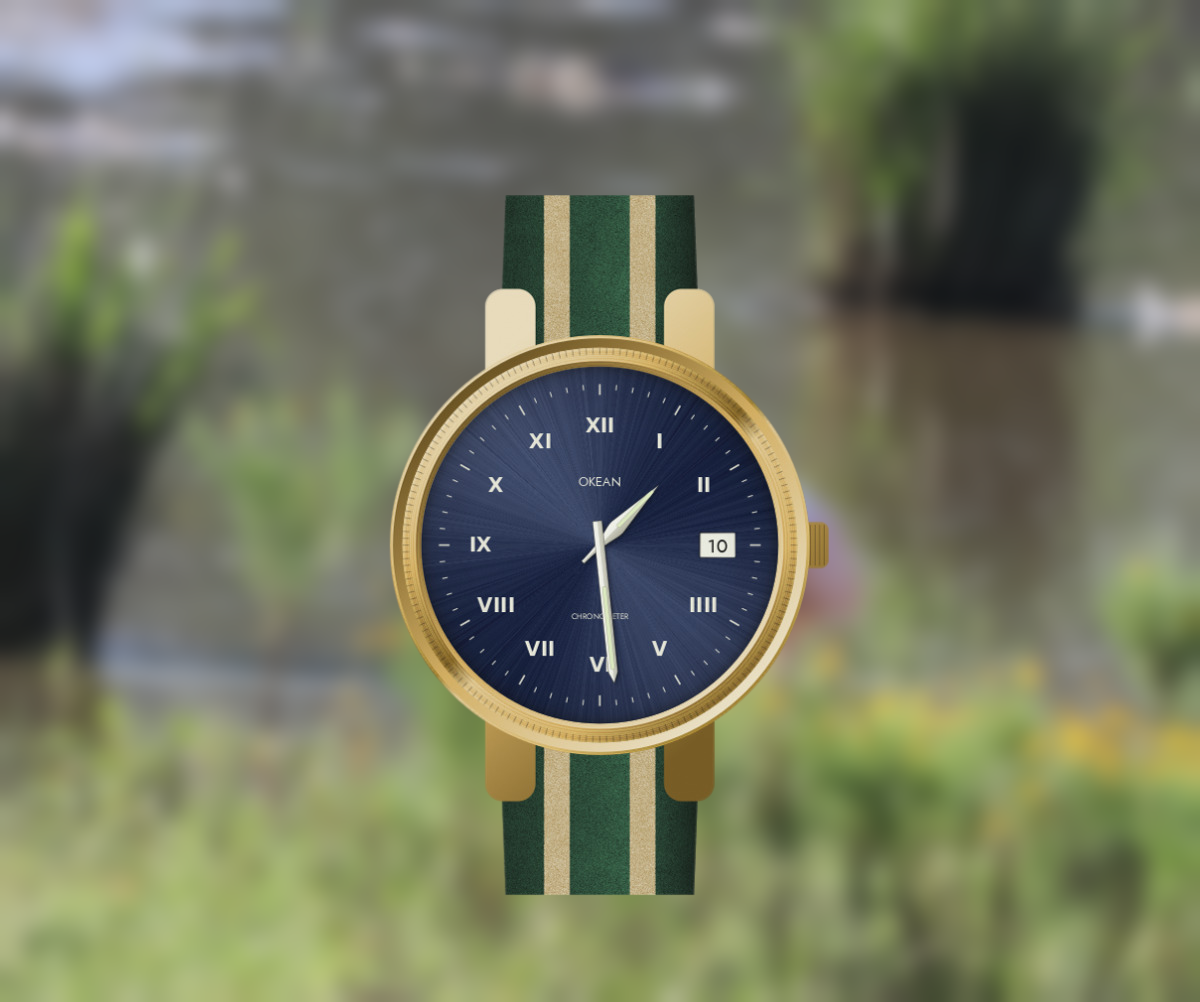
1:29
